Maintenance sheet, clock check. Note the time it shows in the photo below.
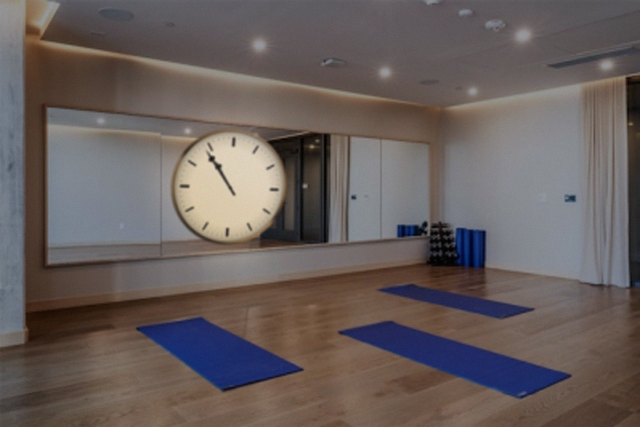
10:54
